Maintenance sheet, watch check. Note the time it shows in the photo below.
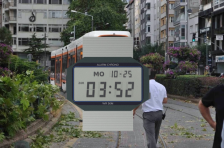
3:52
